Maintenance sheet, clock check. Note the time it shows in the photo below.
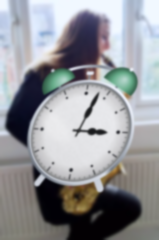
3:03
